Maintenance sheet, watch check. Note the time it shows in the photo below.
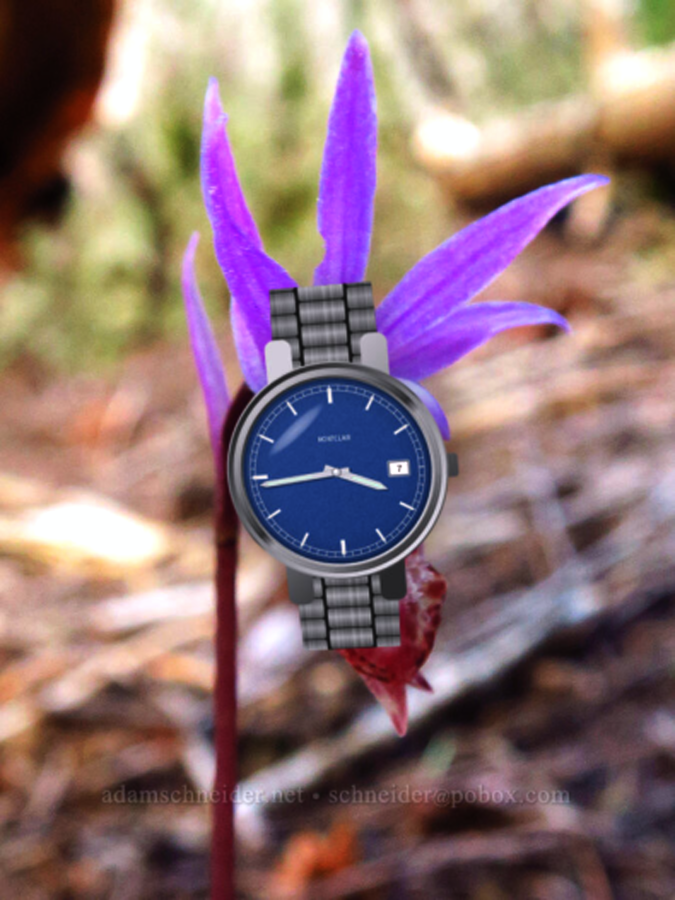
3:44
